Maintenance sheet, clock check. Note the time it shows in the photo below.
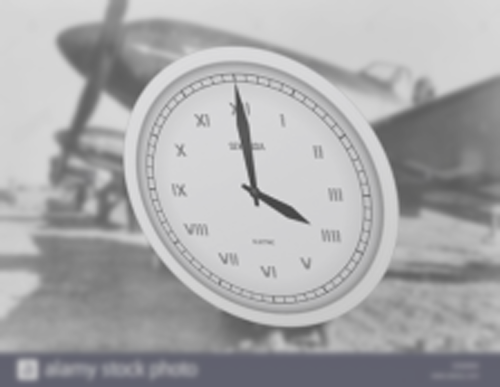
4:00
